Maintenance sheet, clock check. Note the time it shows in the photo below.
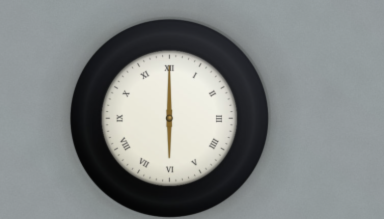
6:00
